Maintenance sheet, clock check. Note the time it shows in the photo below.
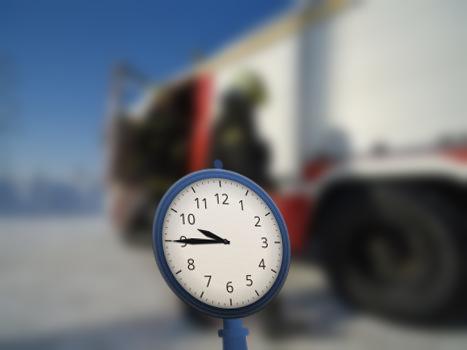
9:45
